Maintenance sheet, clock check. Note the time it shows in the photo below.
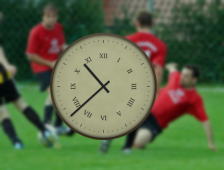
10:38
